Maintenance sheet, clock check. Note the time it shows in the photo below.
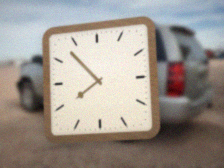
7:53
